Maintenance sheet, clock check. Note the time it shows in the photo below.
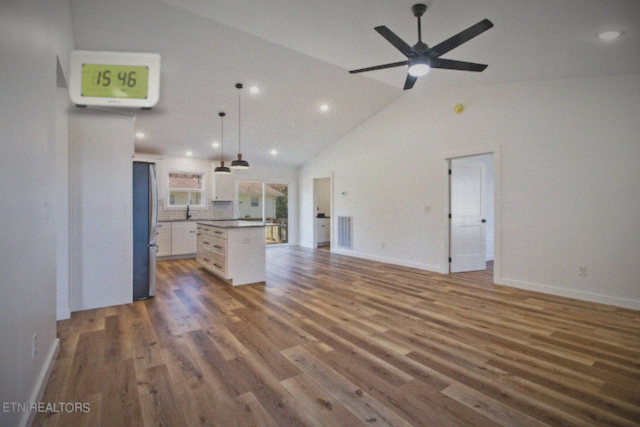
15:46
